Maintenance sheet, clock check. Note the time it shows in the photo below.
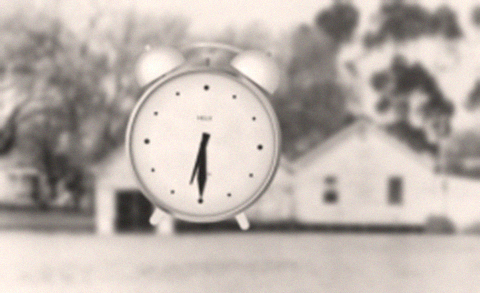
6:30
